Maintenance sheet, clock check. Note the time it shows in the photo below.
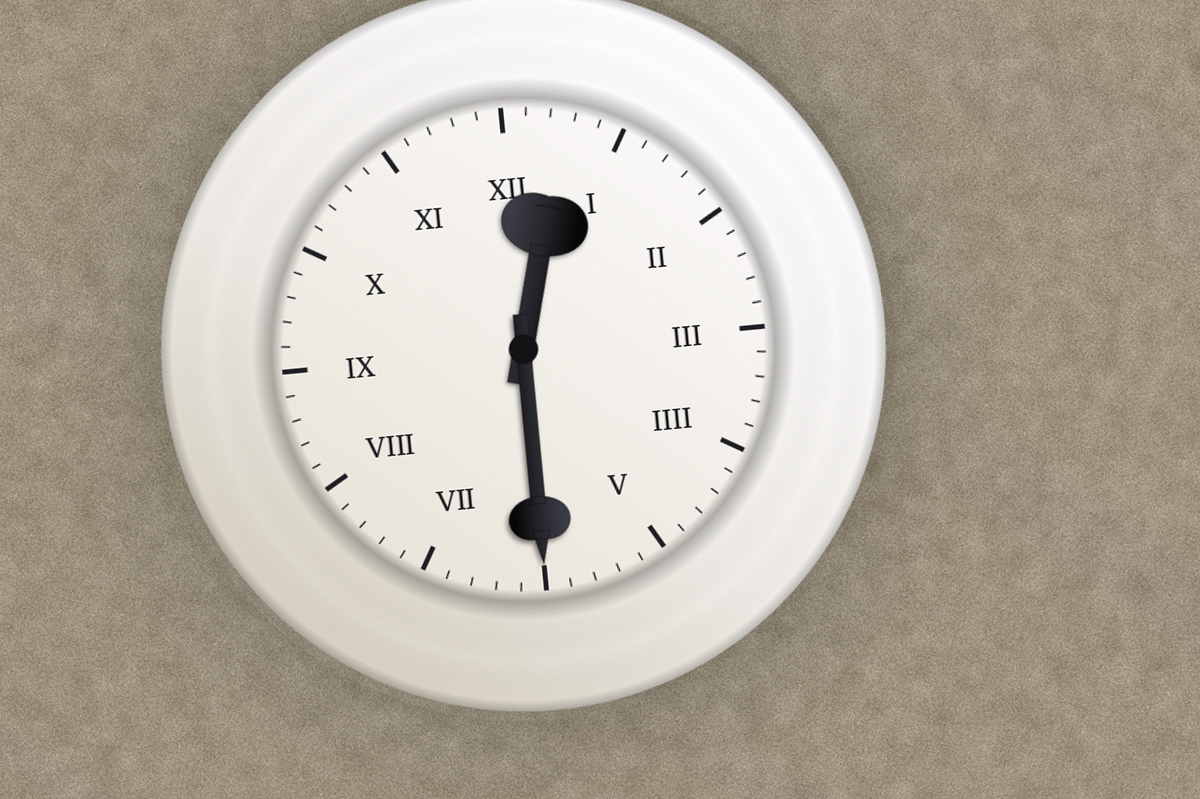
12:30
